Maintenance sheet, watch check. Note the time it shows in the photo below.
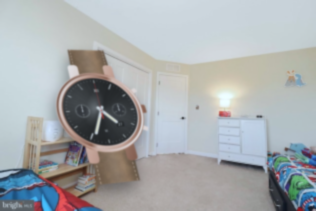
4:34
